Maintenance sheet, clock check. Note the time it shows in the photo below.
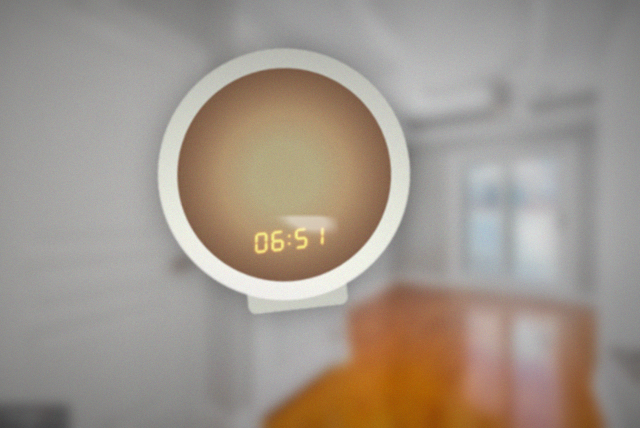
6:51
